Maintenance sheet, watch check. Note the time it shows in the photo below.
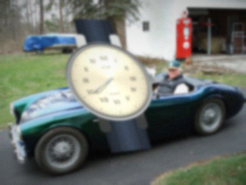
7:40
